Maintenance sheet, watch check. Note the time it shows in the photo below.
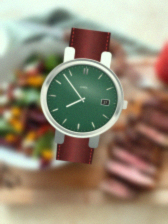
7:53
